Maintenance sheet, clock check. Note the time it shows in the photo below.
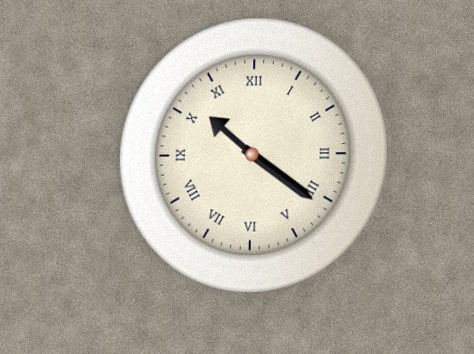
10:21
